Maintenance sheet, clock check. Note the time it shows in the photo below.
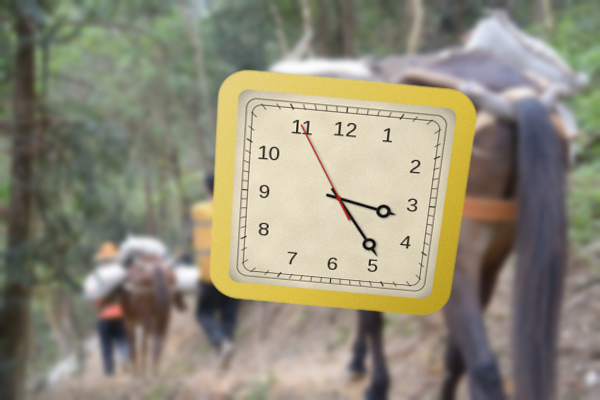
3:23:55
